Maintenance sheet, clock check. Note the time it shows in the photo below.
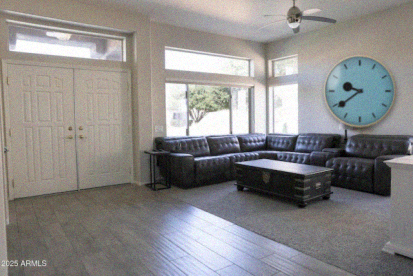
9:39
